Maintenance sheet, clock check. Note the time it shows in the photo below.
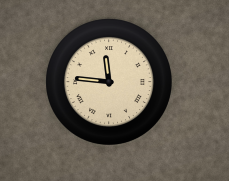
11:46
